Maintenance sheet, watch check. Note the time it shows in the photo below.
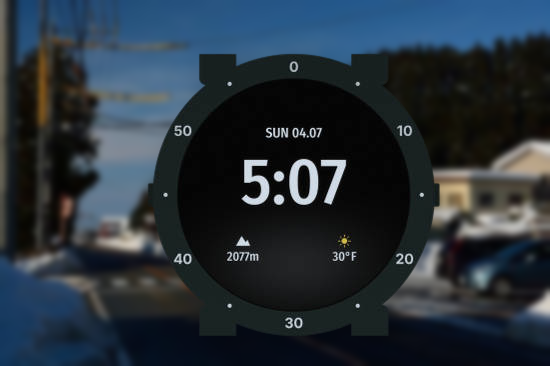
5:07
